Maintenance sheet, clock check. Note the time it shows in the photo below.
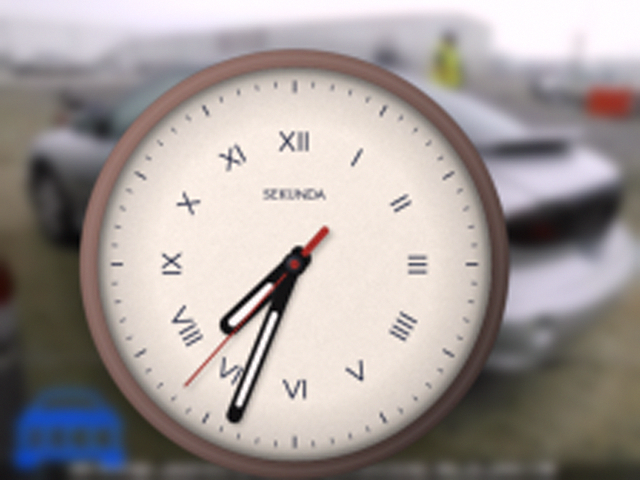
7:33:37
